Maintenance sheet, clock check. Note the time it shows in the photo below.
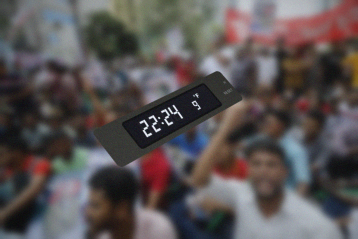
22:24
